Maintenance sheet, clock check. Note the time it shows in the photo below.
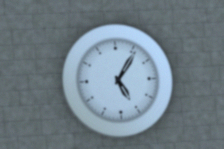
5:06
